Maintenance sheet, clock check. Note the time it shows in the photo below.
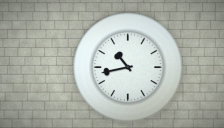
10:43
